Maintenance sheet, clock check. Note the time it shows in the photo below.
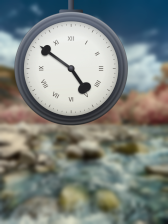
4:51
